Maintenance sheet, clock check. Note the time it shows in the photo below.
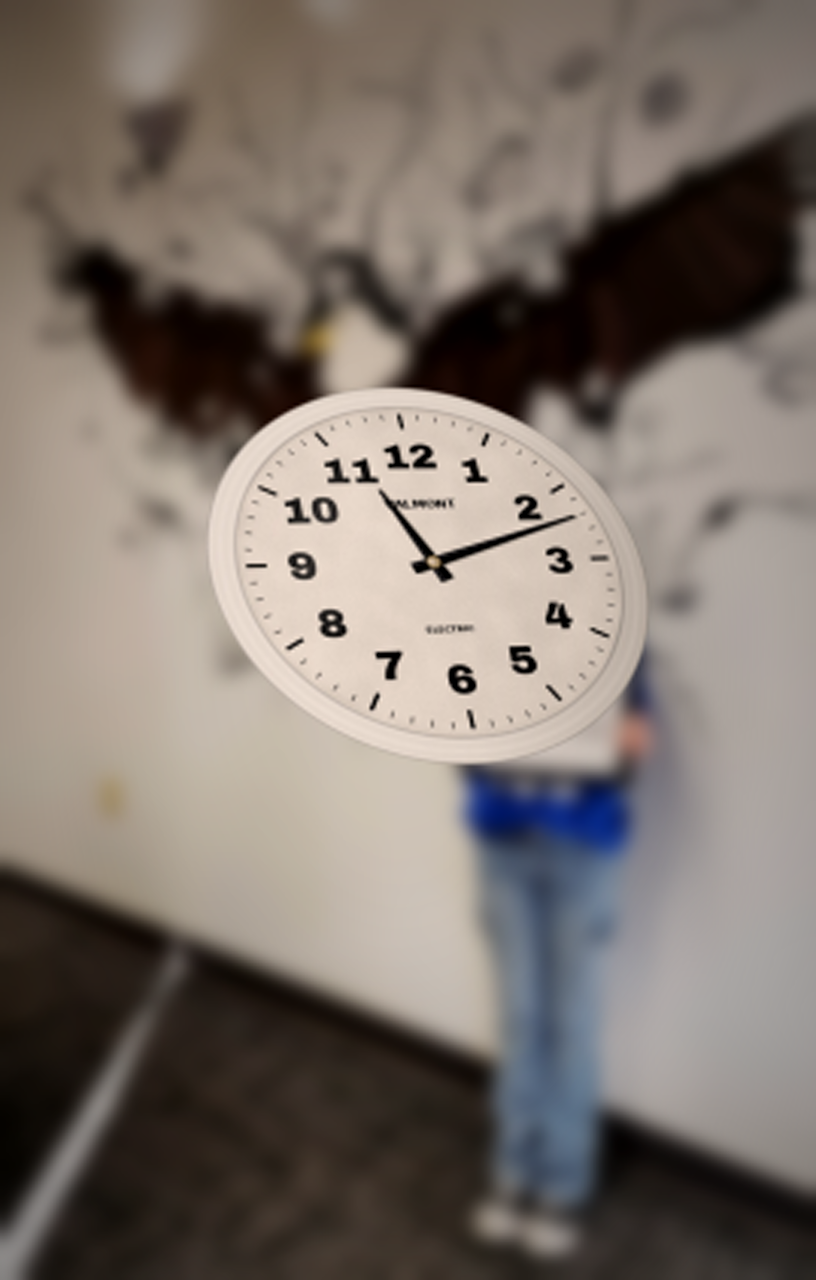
11:12
